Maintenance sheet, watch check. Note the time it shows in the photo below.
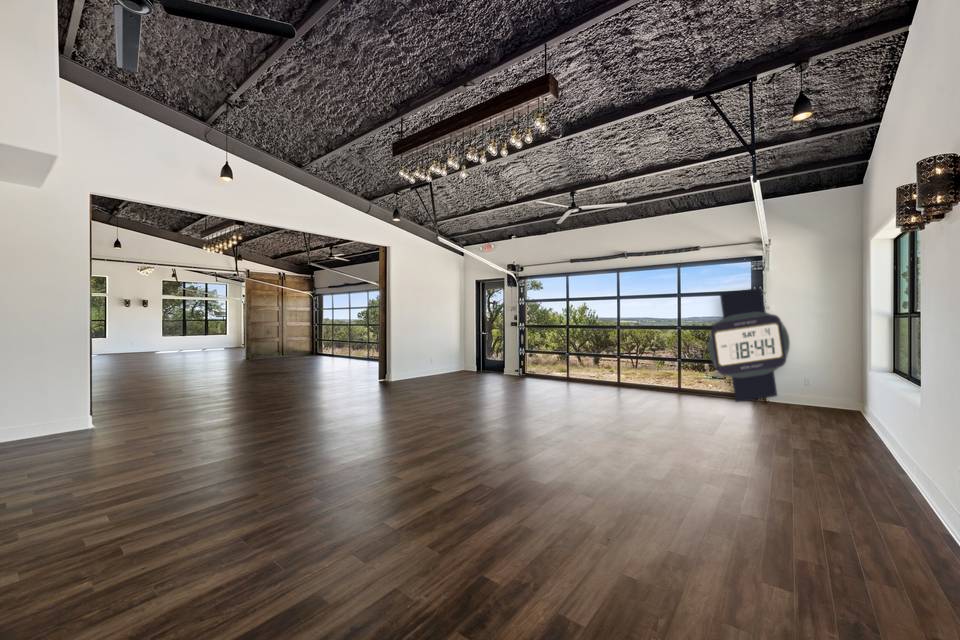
18:44
